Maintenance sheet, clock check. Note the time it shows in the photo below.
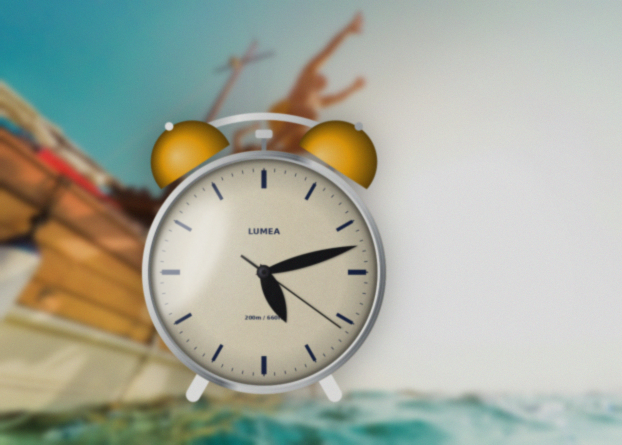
5:12:21
